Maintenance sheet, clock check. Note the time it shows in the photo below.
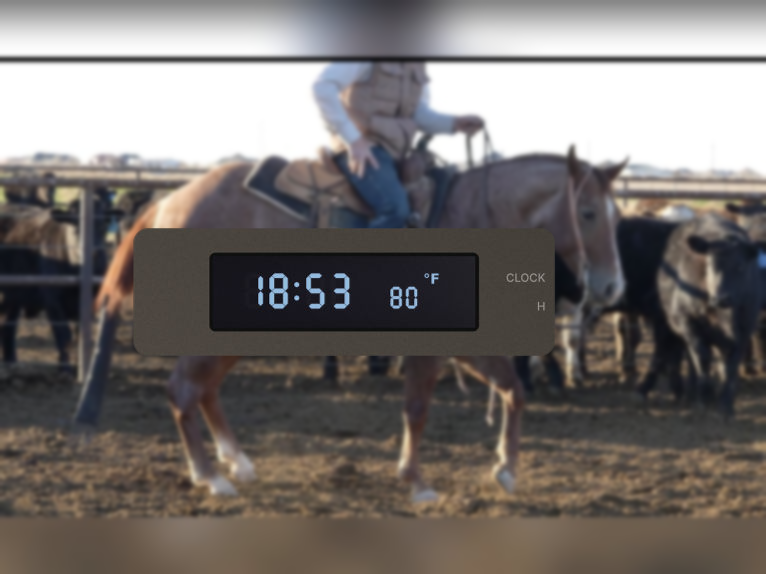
18:53
